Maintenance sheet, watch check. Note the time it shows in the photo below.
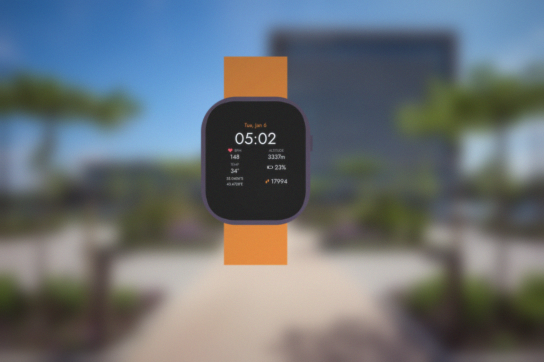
5:02
